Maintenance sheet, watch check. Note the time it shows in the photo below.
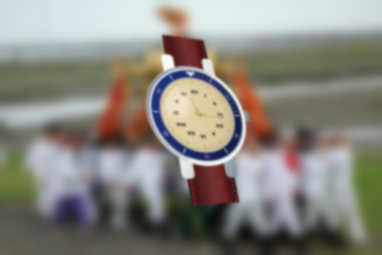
11:16
